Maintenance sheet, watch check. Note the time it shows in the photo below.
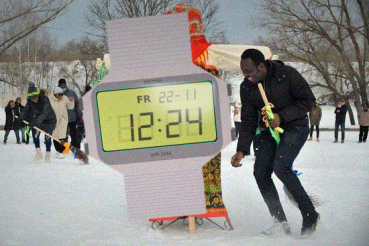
12:24
